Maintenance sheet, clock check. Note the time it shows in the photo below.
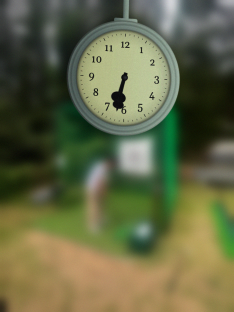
6:32
